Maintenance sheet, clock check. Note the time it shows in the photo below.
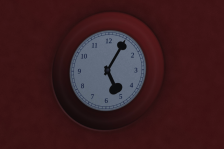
5:05
